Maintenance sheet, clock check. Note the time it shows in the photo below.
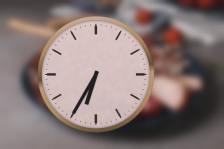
6:35
